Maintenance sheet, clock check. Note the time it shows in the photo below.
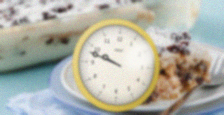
9:48
